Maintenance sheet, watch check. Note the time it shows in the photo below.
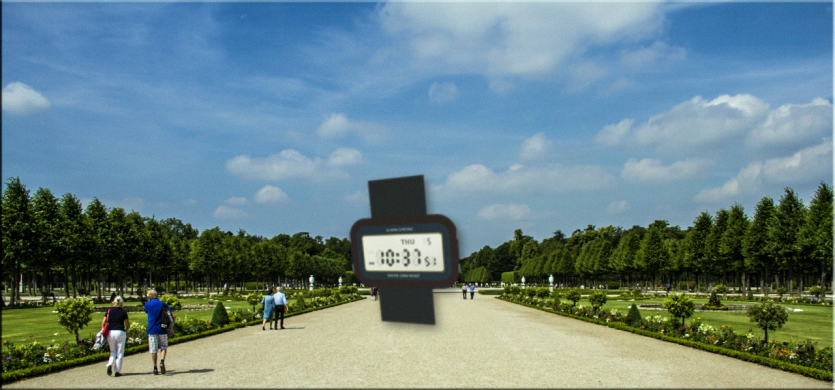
10:37
